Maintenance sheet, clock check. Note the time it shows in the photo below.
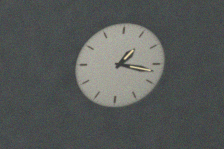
1:17
